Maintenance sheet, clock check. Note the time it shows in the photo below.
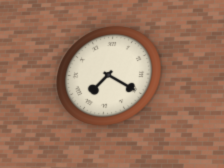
7:20
